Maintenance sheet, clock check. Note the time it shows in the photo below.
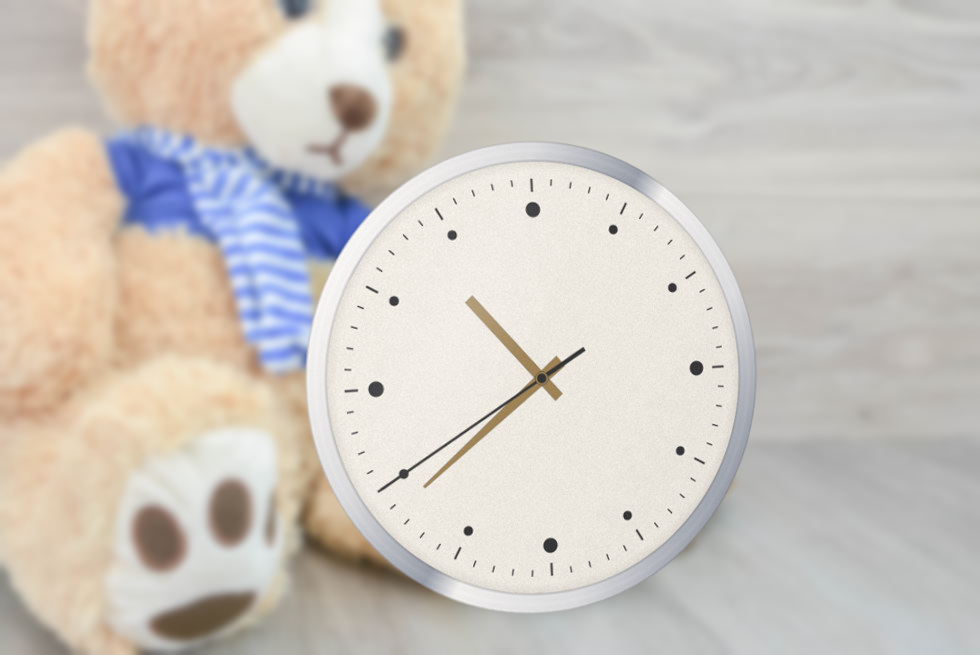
10:38:40
